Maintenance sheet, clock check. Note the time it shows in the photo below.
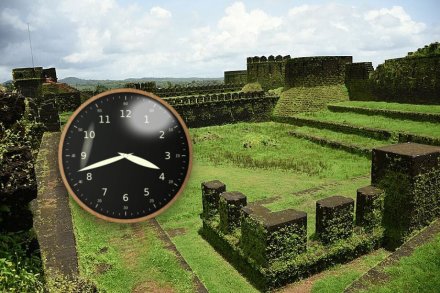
3:42
